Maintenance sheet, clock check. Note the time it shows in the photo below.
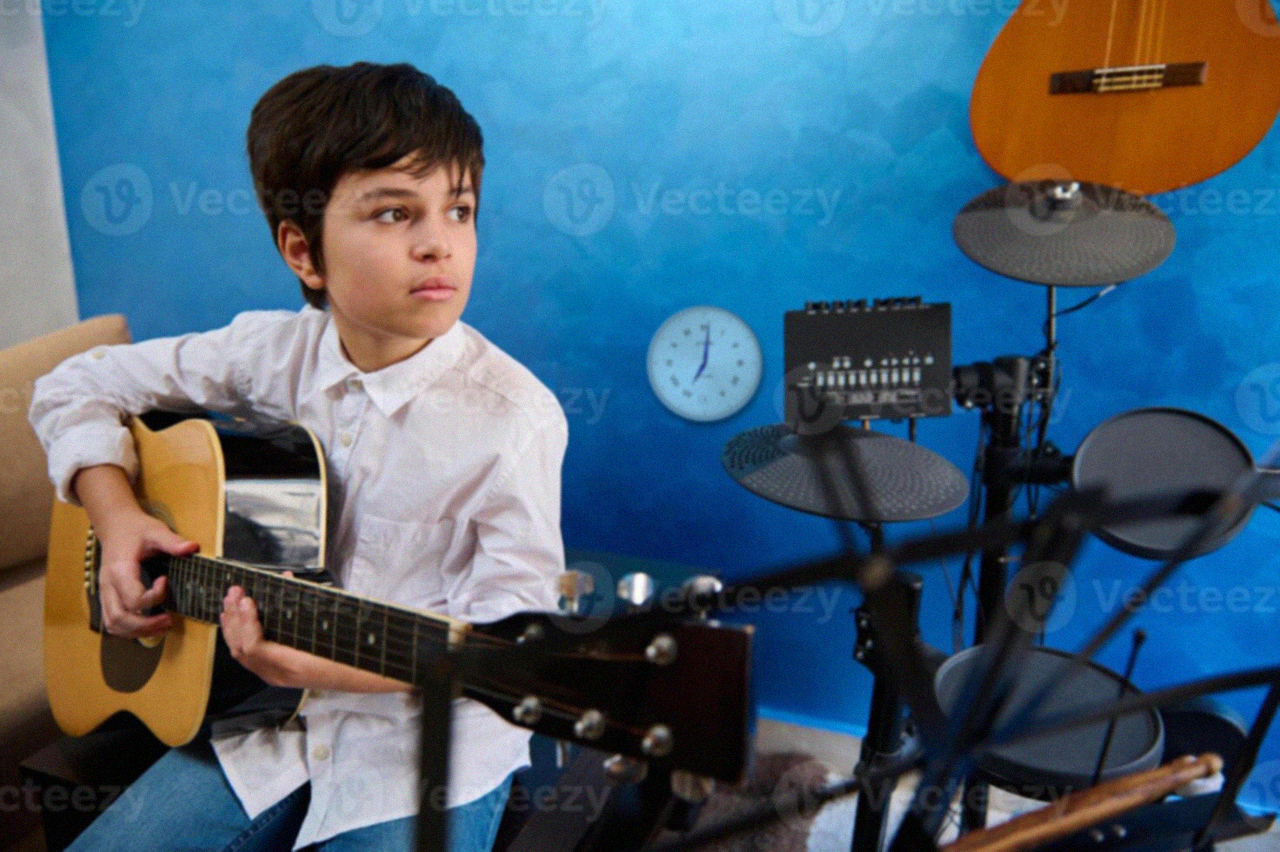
7:01
